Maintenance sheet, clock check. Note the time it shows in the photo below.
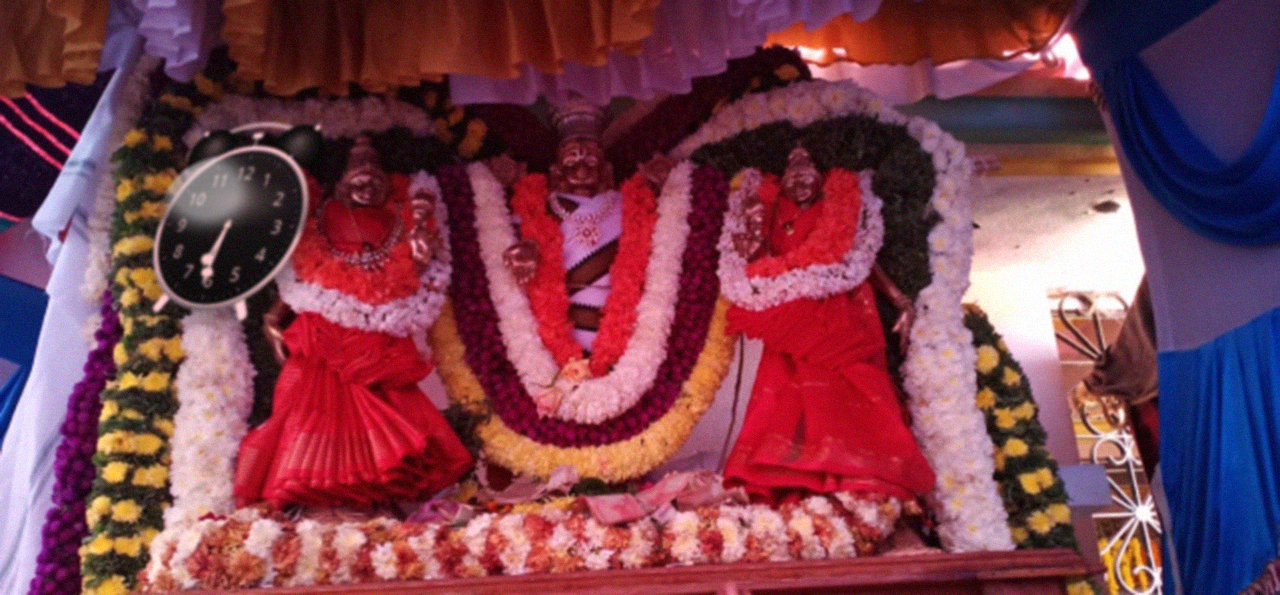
6:31
